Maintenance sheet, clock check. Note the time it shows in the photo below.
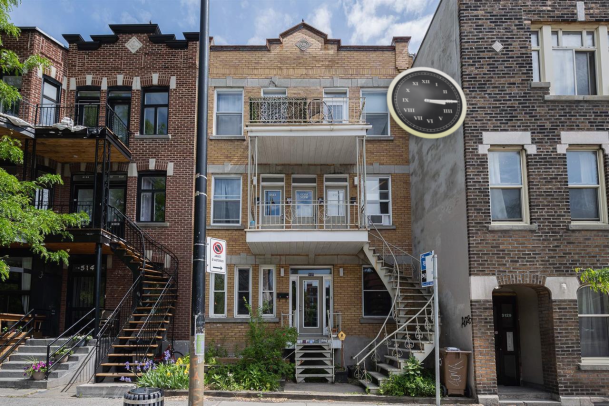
3:15
